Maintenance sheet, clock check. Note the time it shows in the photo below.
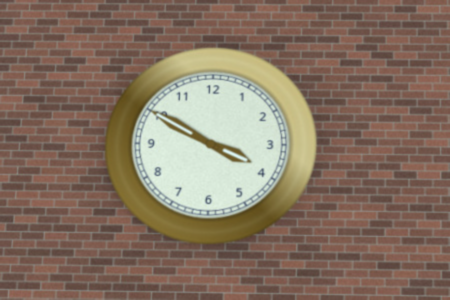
3:50
